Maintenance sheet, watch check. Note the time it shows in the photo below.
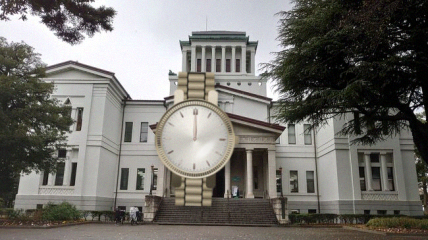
12:00
